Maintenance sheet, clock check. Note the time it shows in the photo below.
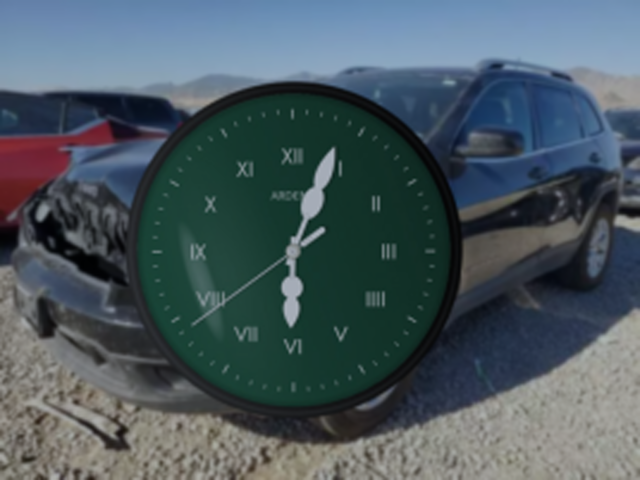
6:03:39
